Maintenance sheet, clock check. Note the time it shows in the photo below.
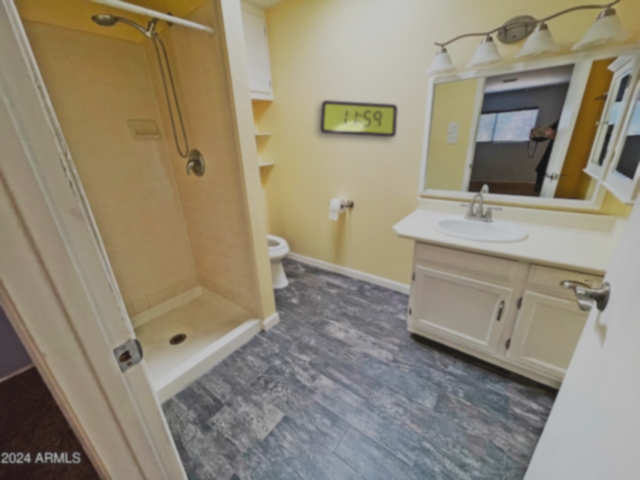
11:59
